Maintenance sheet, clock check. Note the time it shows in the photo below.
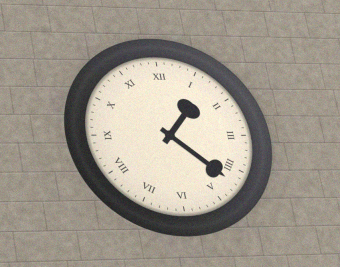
1:22
